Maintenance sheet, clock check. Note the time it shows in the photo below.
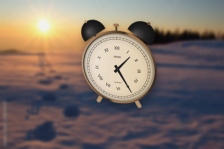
1:25
